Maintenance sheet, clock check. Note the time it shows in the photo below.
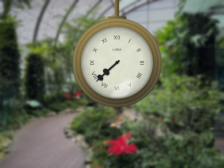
7:38
